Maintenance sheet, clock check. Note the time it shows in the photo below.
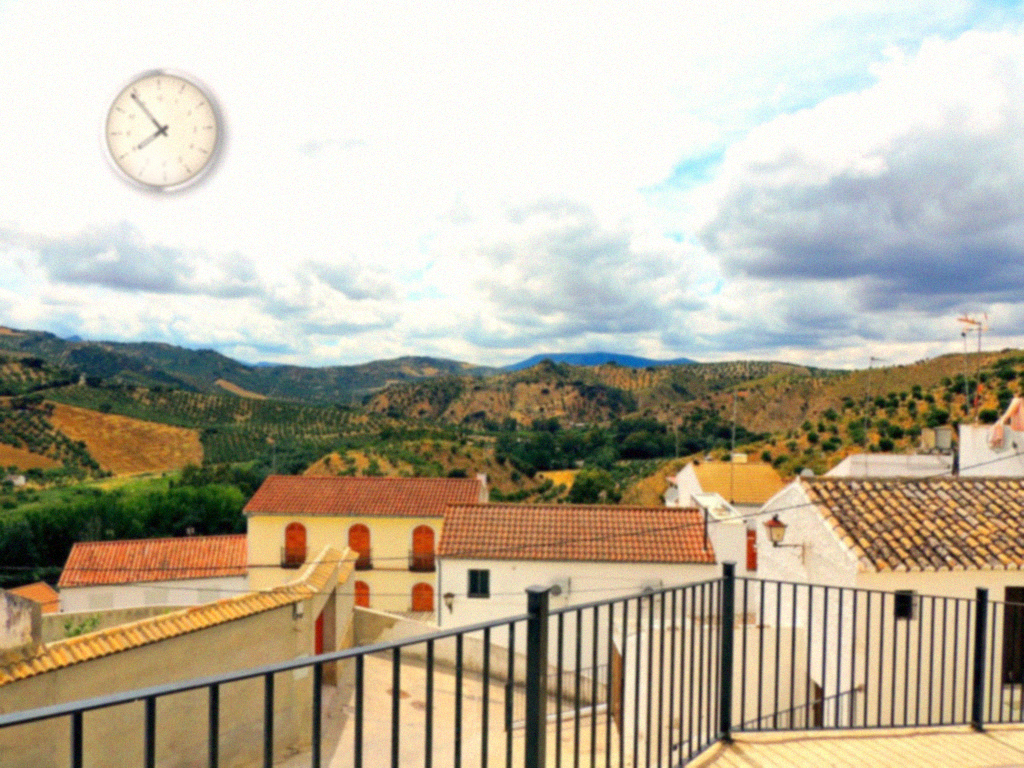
7:54
